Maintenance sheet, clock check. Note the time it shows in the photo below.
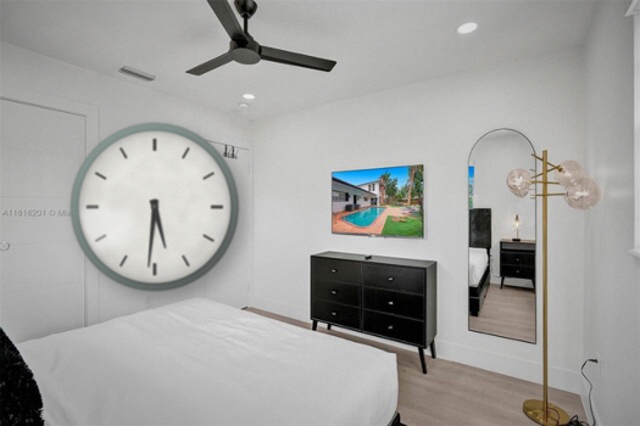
5:31
